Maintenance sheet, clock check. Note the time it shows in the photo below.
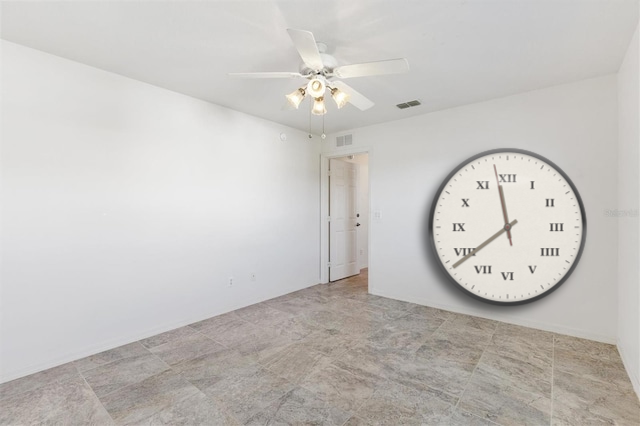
11:38:58
